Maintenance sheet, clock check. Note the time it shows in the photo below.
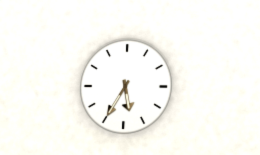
5:35
